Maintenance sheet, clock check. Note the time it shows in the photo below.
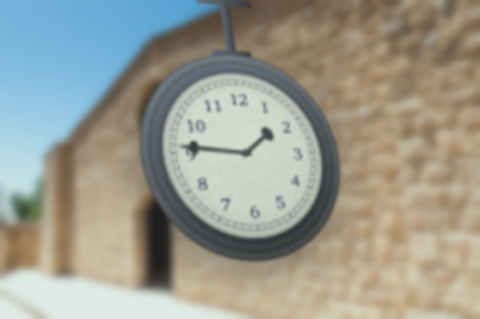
1:46
